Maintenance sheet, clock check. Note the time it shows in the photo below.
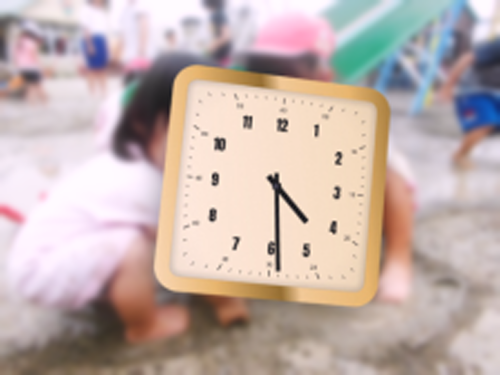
4:29
